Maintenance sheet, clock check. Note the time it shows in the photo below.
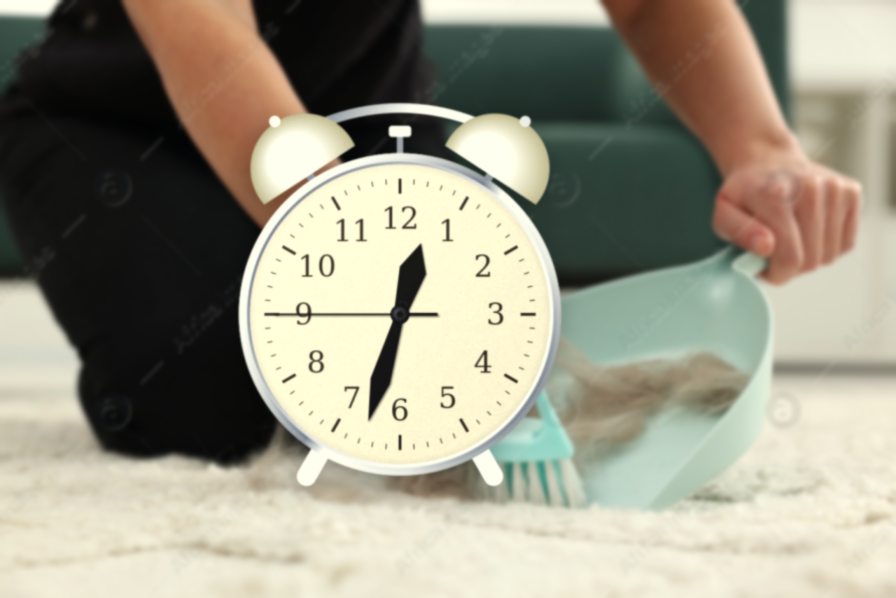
12:32:45
